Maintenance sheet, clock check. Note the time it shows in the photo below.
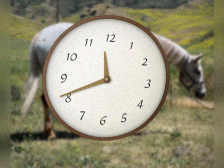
11:41
